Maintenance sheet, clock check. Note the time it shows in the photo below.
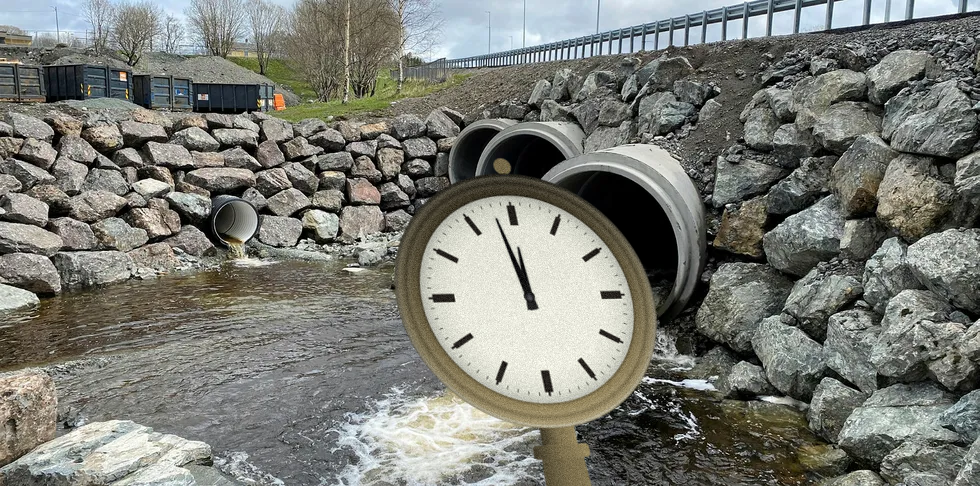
11:58
